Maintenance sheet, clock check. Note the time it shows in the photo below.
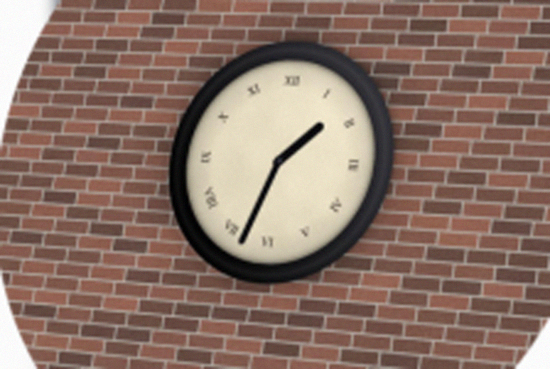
1:33
